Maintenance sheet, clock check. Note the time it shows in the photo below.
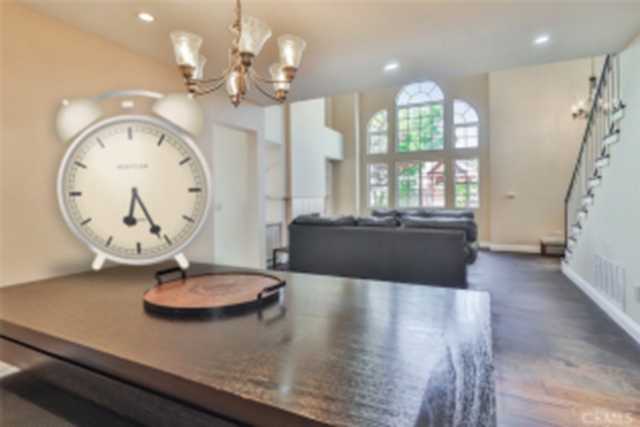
6:26
